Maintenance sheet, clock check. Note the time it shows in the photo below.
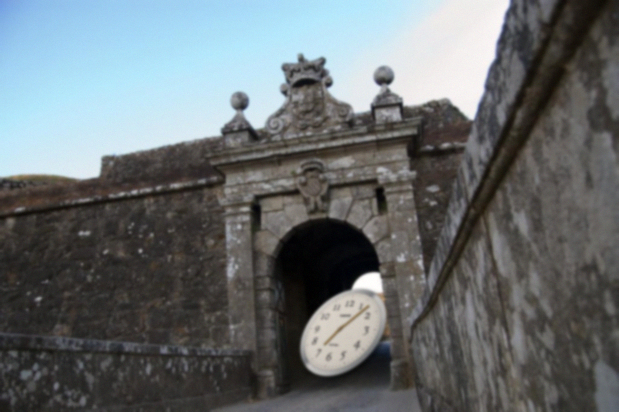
7:07
